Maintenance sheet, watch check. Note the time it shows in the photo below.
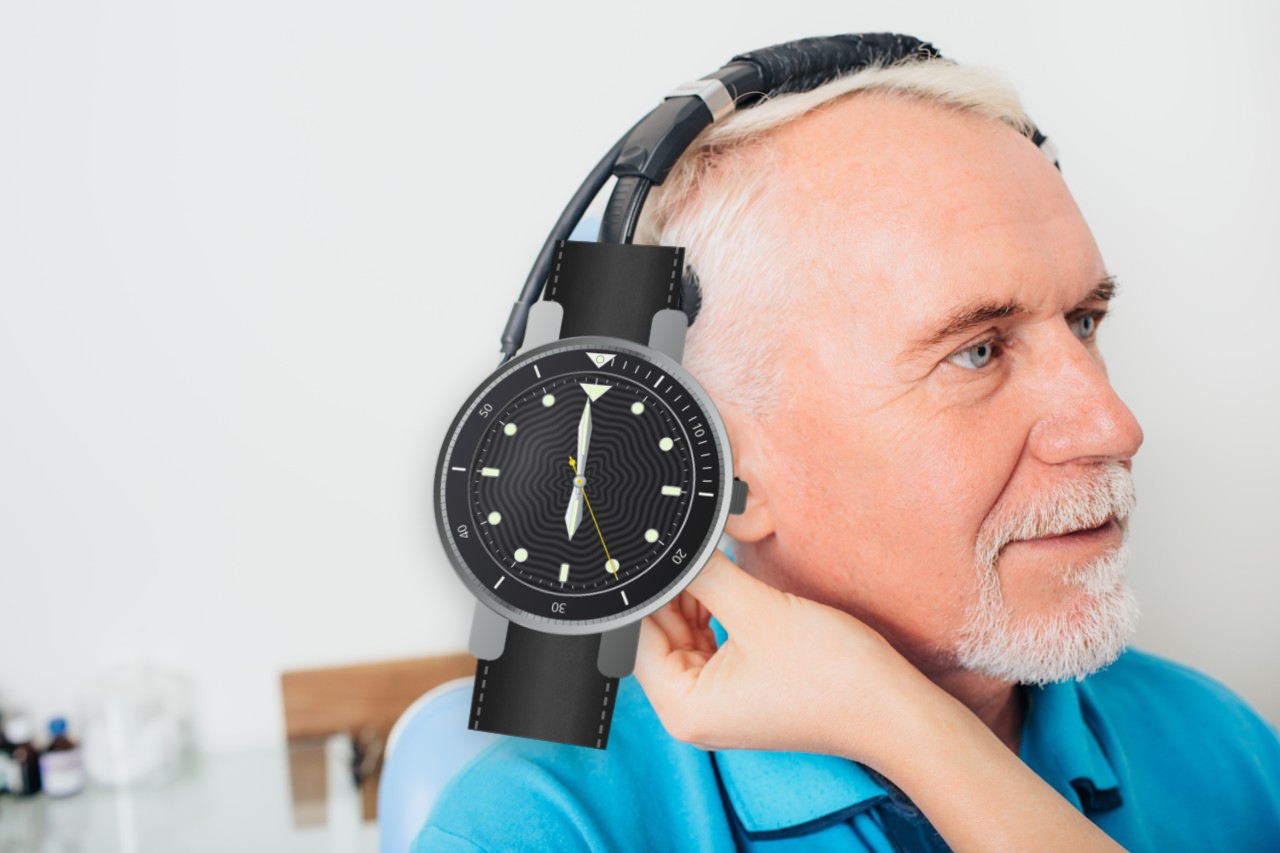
5:59:25
